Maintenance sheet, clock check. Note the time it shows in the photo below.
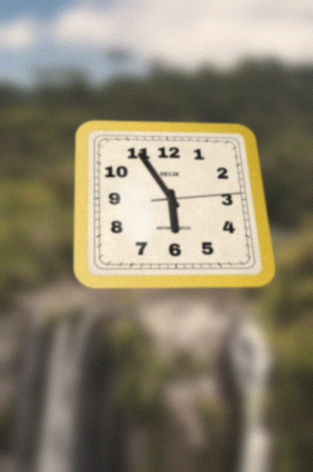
5:55:14
